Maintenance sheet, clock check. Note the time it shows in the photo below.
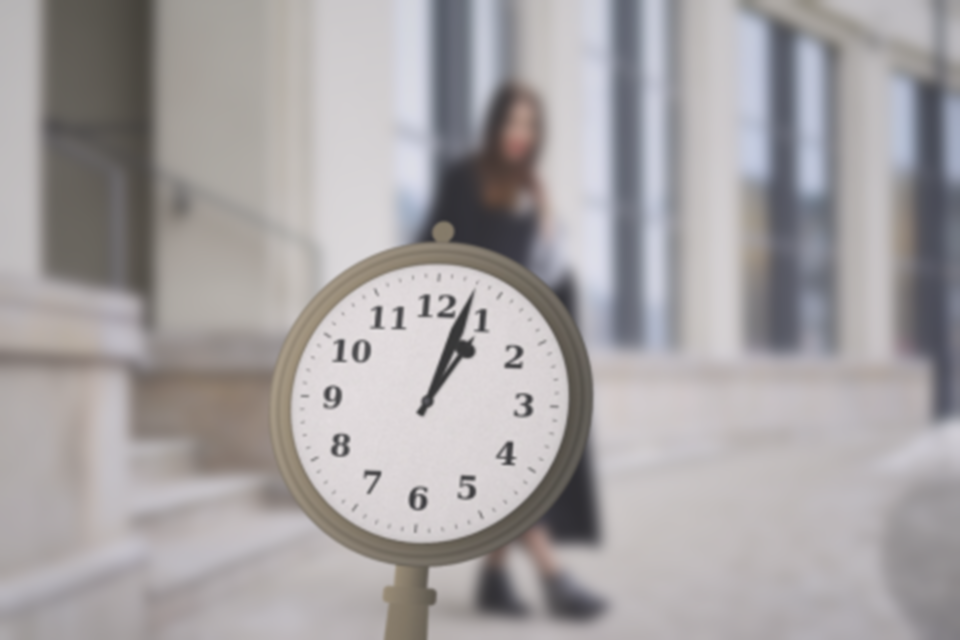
1:03
